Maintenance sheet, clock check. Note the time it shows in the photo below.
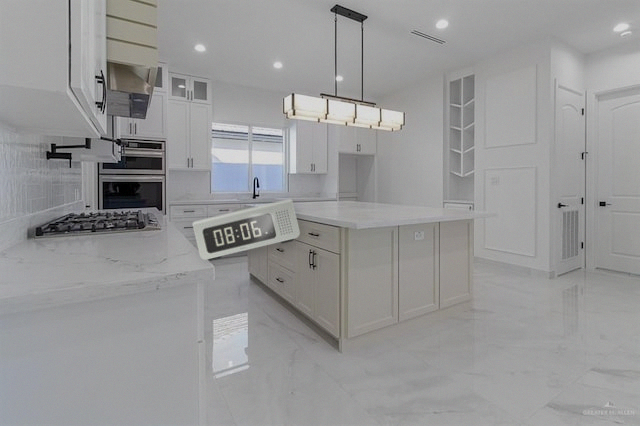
8:06
